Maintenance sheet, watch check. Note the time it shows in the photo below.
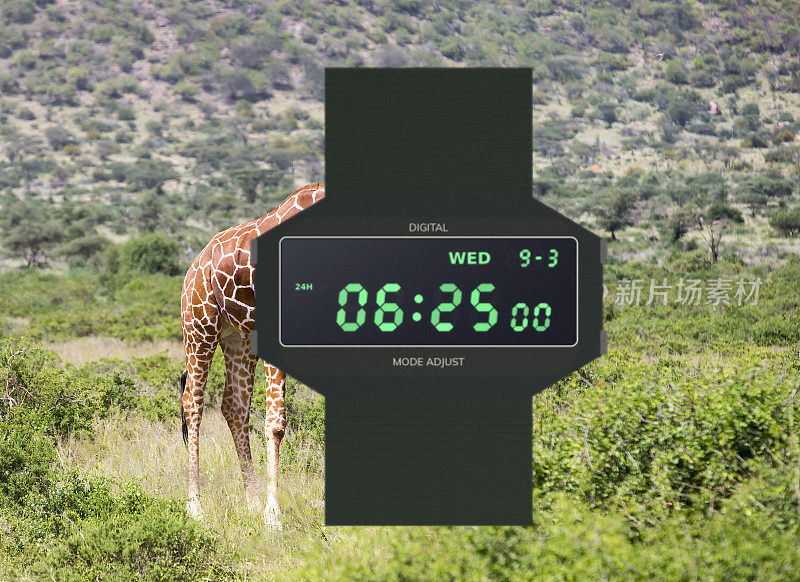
6:25:00
